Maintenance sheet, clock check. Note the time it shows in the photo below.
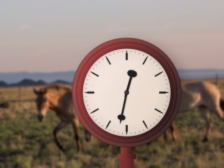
12:32
